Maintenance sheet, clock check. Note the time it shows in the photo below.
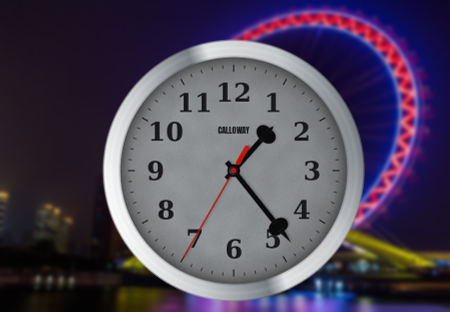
1:23:35
